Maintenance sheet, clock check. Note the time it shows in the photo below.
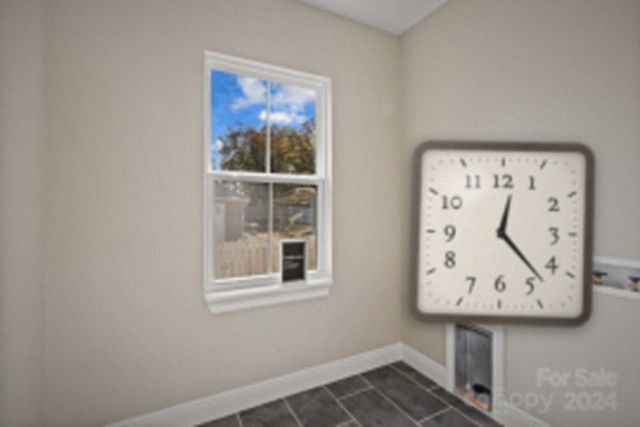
12:23
